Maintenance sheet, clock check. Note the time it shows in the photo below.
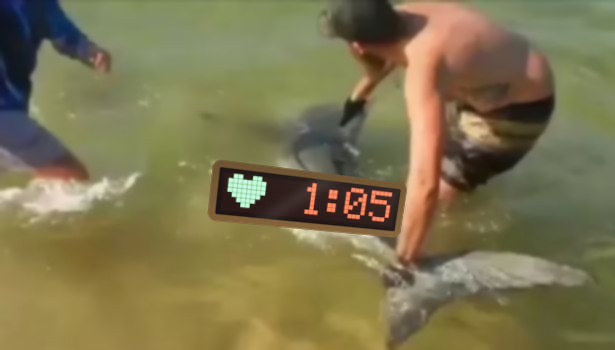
1:05
